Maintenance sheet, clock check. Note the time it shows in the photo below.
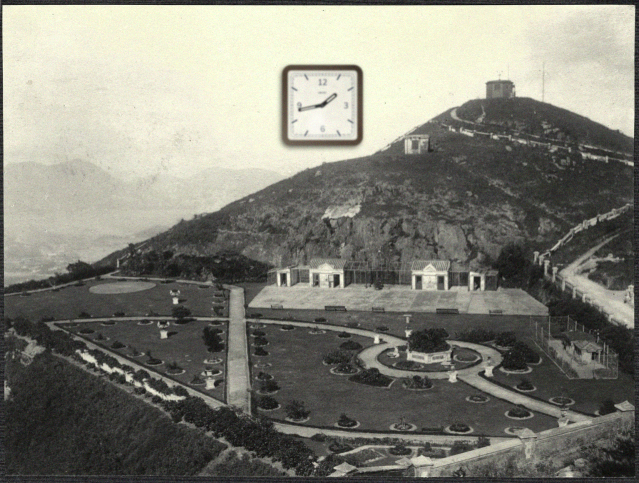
1:43
